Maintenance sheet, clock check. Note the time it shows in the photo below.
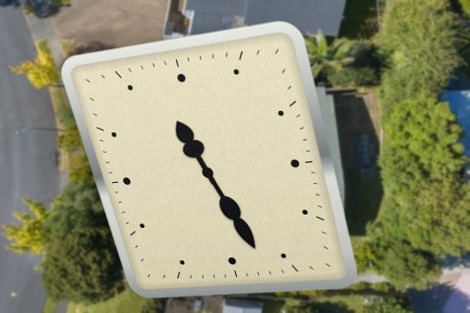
11:27
